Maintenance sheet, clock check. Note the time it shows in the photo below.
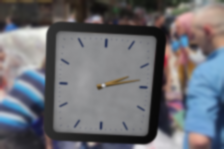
2:13
